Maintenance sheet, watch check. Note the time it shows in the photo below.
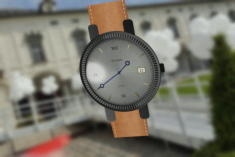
1:40
